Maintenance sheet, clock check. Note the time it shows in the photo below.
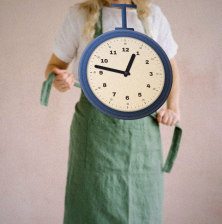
12:47
